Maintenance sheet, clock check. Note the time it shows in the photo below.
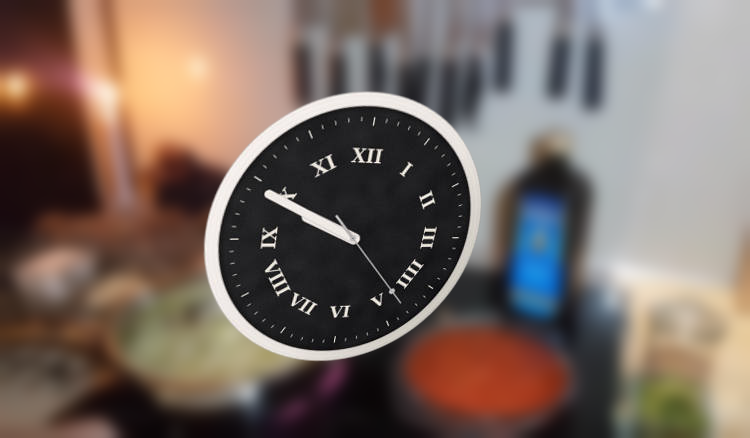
9:49:23
